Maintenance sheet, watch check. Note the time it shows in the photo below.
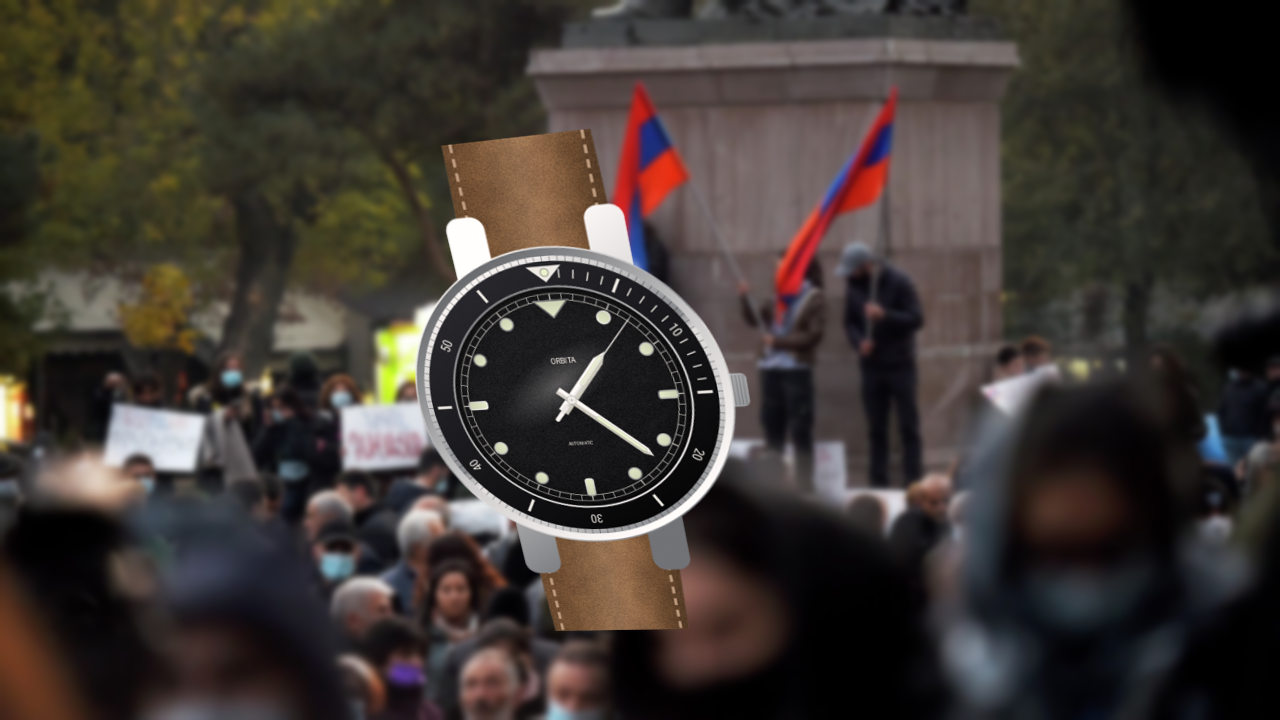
1:22:07
